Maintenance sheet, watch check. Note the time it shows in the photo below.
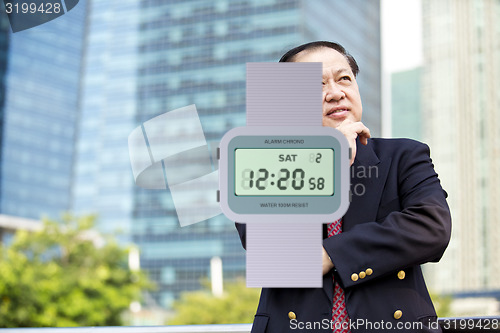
12:20:58
